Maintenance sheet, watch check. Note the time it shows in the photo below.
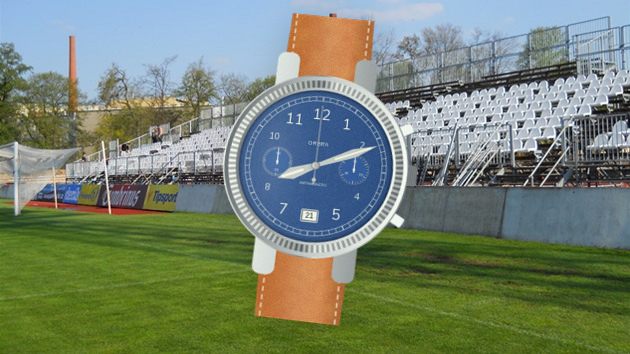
8:11
